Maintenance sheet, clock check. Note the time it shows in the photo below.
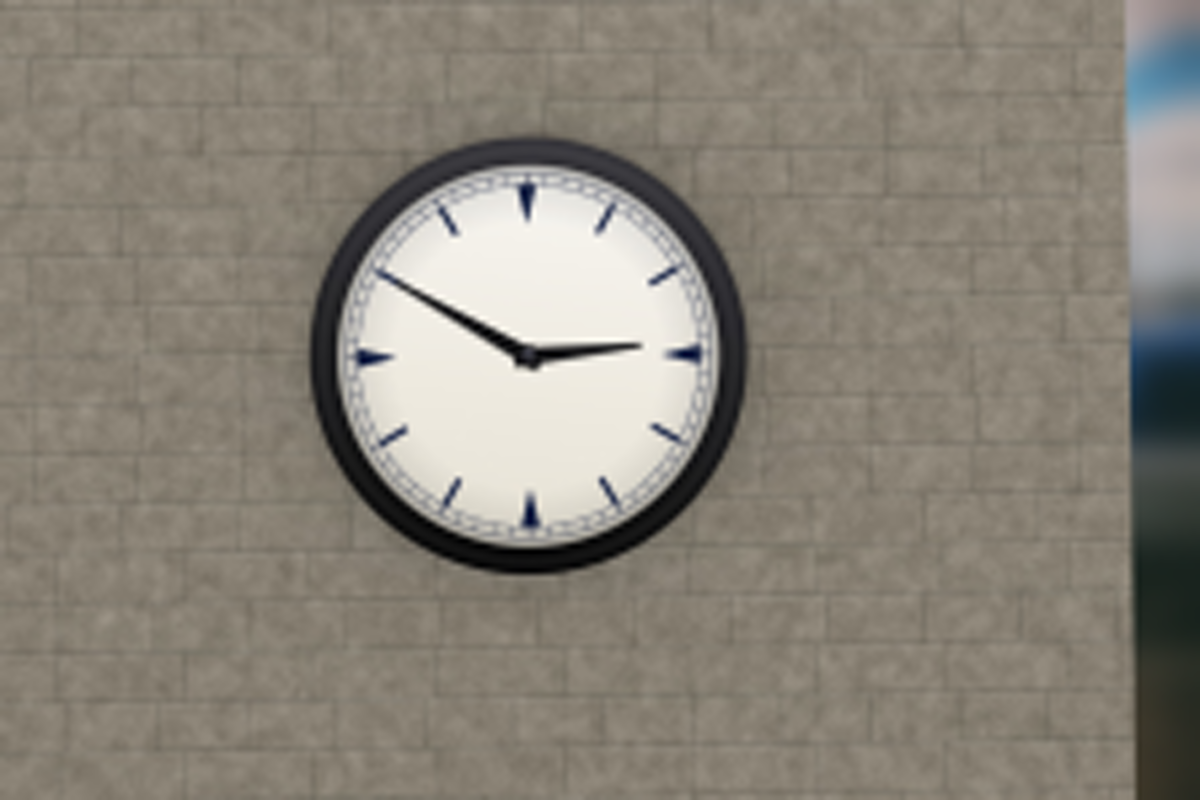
2:50
